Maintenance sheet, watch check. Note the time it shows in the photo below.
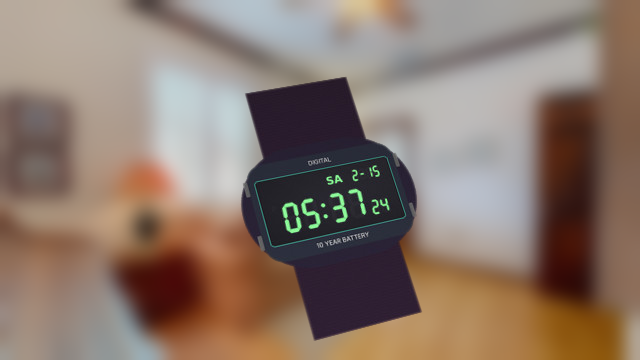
5:37:24
